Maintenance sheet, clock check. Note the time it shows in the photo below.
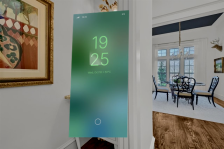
19:25
